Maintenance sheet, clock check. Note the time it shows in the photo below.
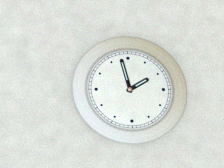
1:58
